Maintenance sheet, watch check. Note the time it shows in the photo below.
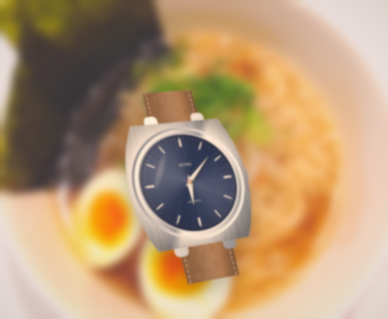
6:08
